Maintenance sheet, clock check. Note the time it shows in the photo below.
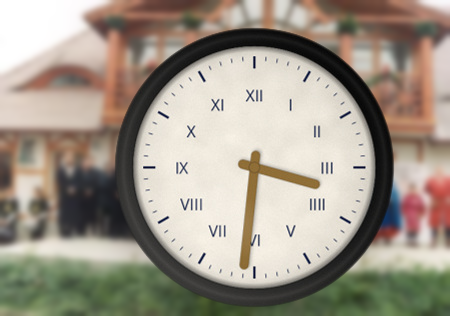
3:31
